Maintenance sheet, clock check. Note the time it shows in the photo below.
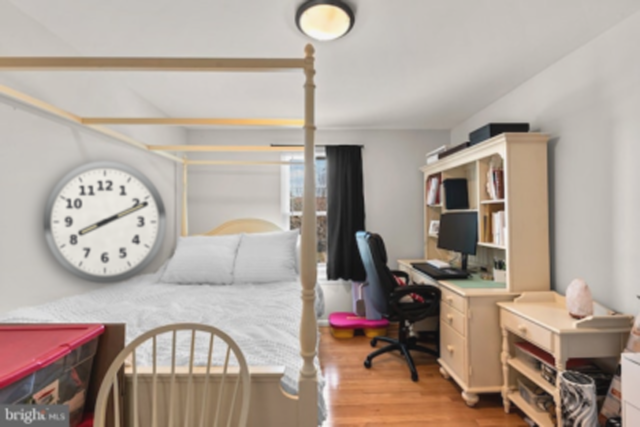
8:11
